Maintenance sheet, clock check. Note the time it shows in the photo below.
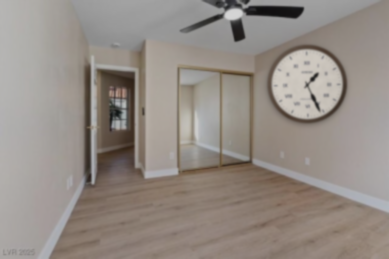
1:26
